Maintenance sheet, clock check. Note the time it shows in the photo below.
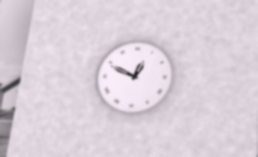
12:49
